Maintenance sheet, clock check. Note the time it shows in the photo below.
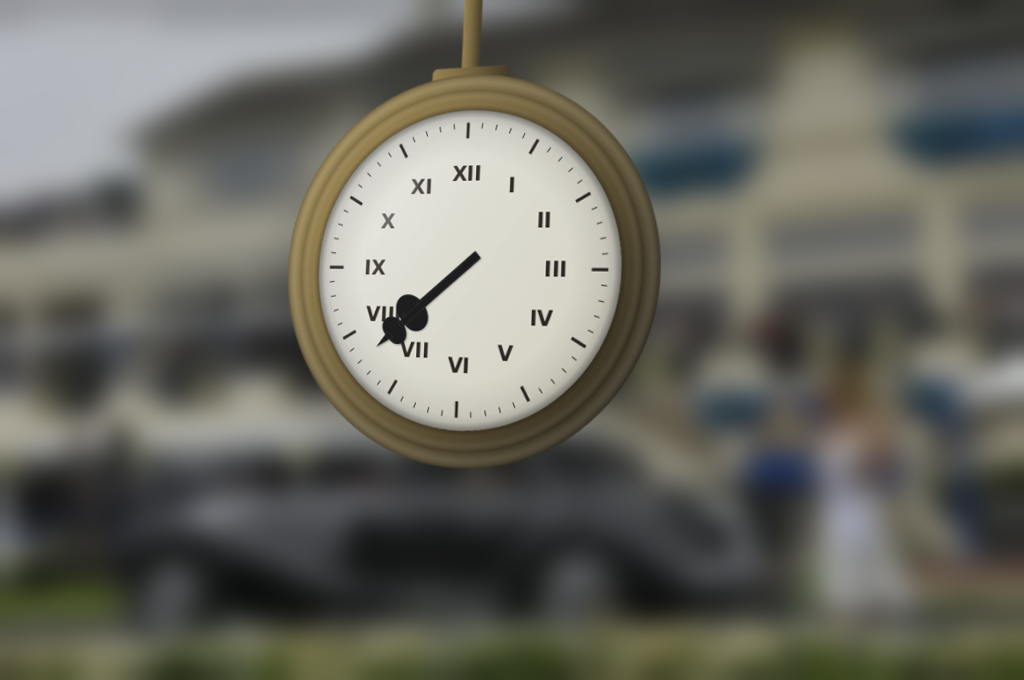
7:38
